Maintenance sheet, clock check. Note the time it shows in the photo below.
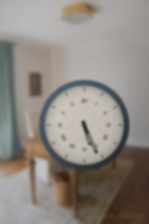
5:26
